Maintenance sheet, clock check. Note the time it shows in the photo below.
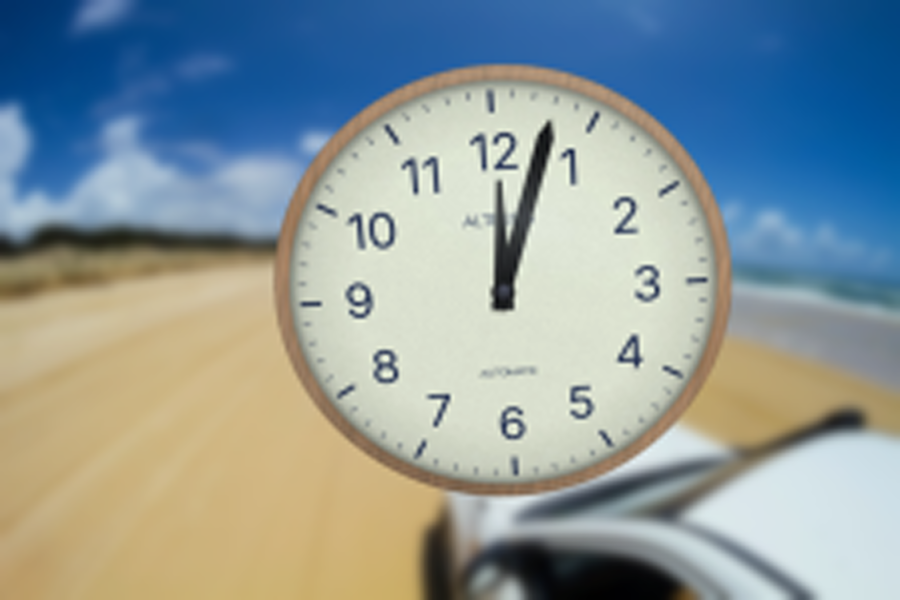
12:03
